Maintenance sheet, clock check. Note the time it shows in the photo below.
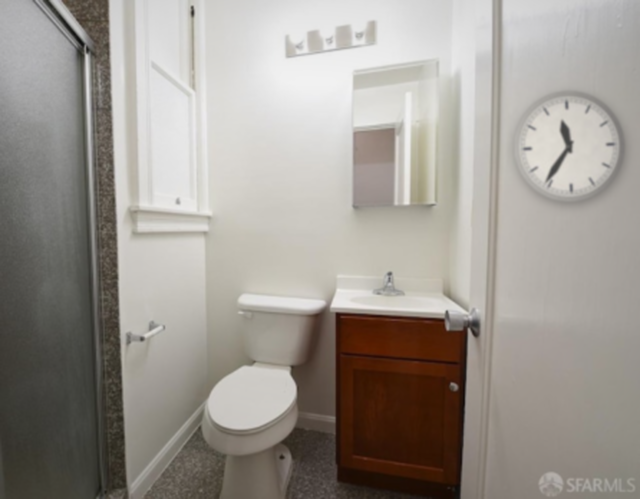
11:36
